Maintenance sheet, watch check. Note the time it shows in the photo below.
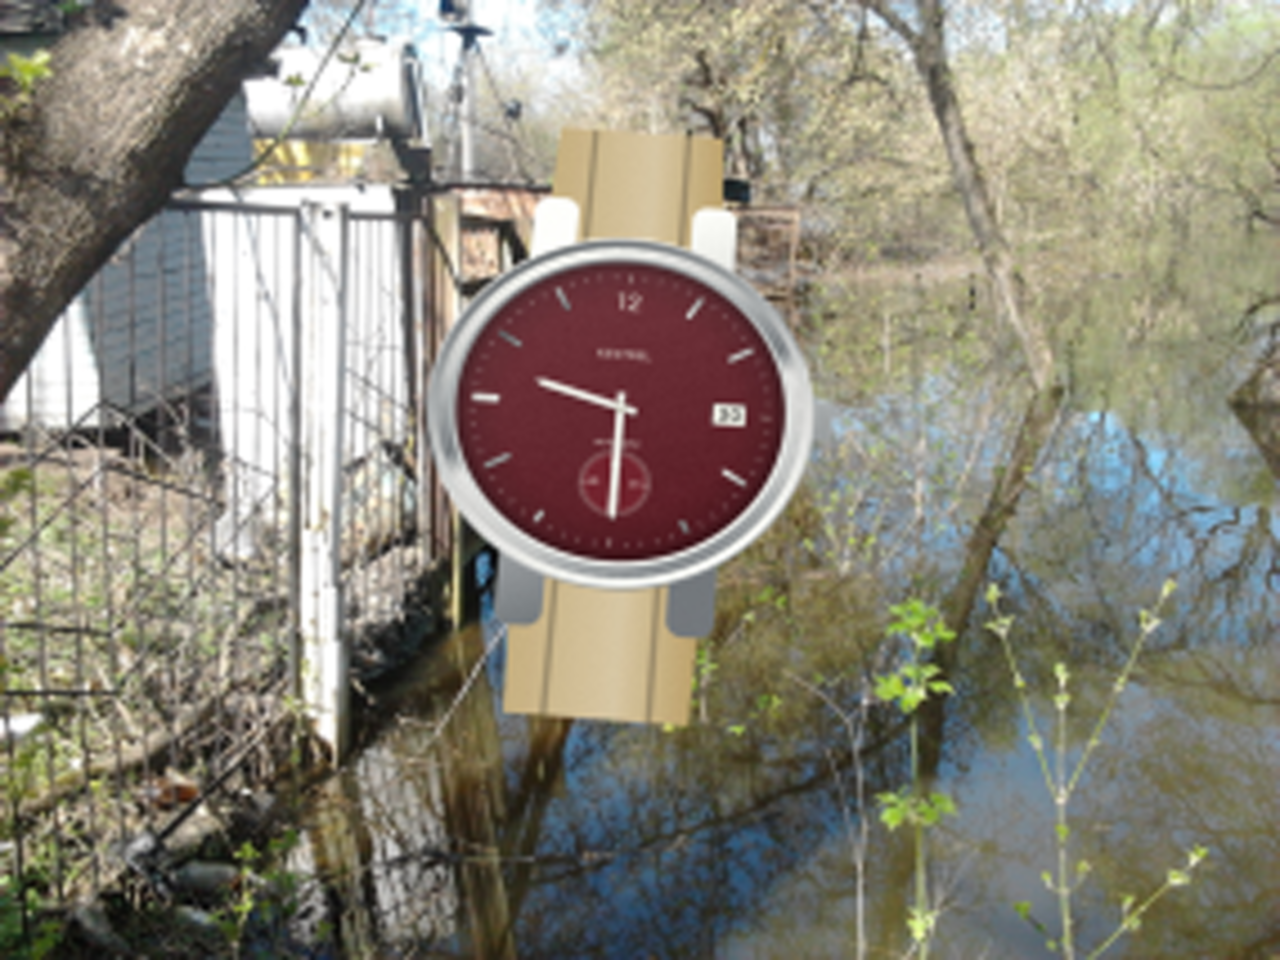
9:30
